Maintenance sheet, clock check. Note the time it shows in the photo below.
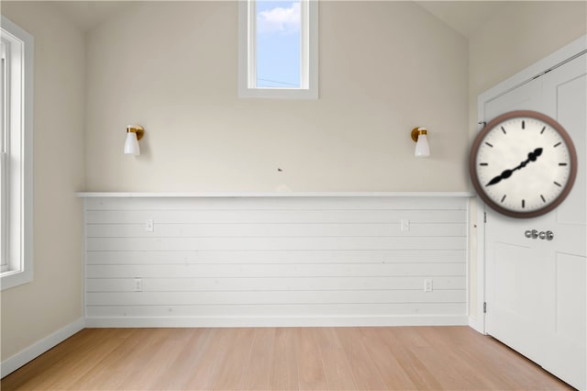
1:40
